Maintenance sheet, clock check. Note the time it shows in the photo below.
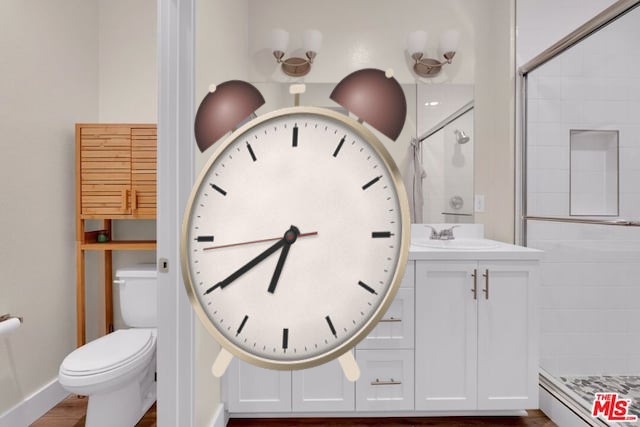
6:39:44
